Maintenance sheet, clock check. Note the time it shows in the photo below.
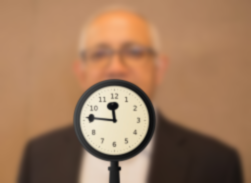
11:46
